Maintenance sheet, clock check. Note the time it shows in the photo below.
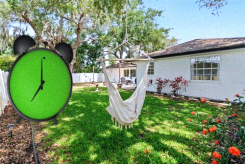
6:59
